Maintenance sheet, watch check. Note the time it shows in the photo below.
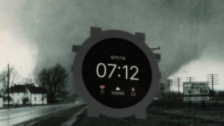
7:12
